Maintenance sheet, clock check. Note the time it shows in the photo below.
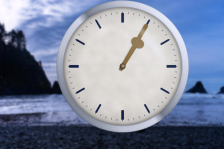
1:05
